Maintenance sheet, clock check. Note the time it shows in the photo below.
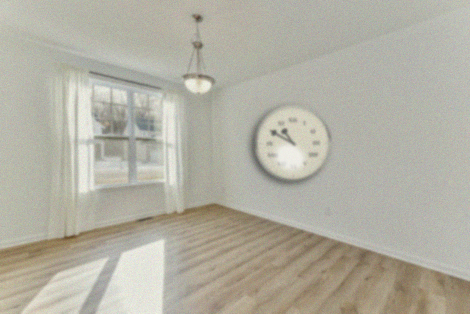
10:50
